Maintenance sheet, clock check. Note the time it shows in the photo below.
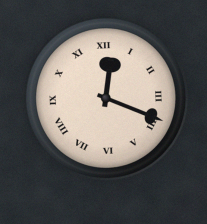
12:19
